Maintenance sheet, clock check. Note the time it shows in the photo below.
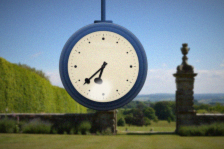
6:38
